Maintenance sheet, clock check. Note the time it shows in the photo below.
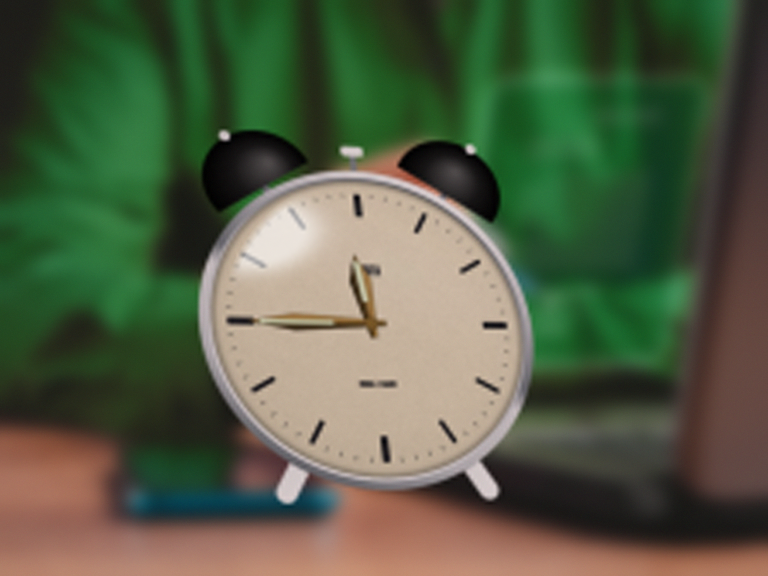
11:45
